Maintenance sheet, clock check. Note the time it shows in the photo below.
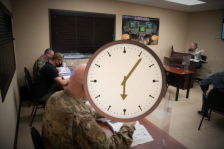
6:06
